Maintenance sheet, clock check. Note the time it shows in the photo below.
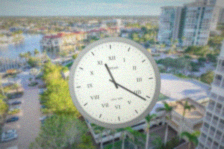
11:21
